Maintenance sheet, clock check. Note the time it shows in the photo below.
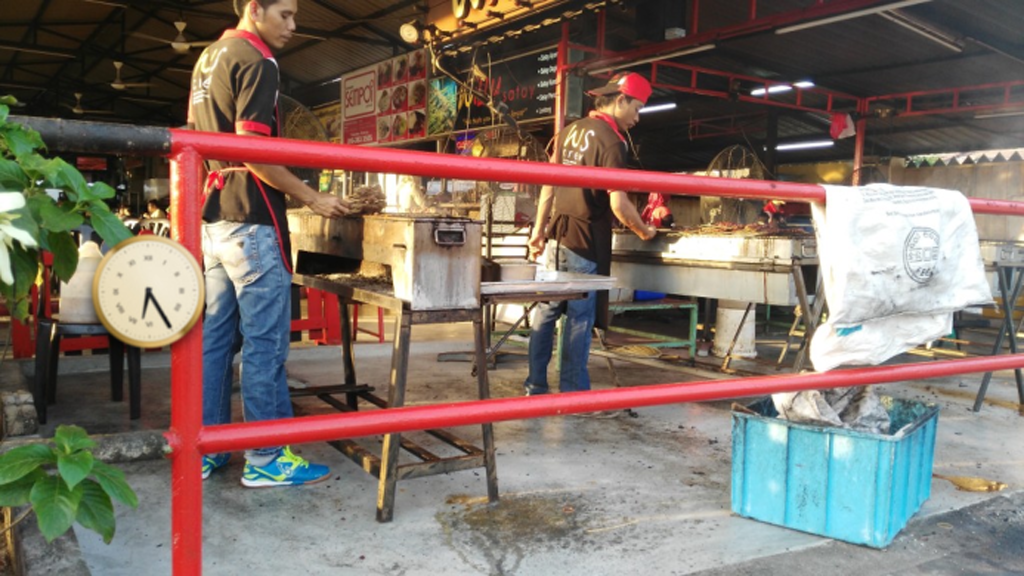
6:25
